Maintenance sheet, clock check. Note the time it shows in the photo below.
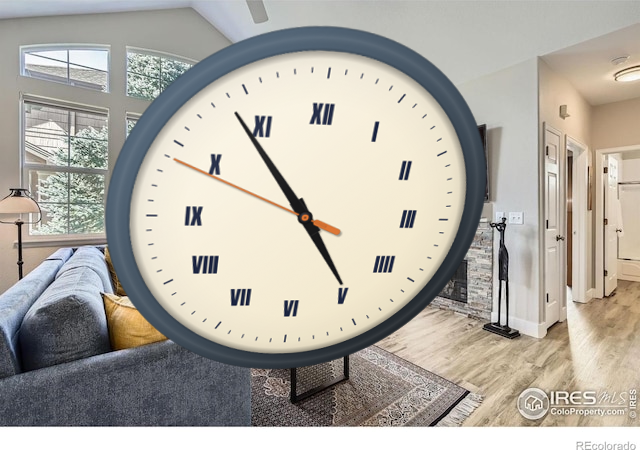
4:53:49
